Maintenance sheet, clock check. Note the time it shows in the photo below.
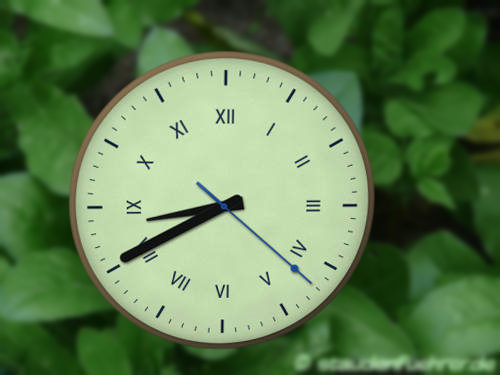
8:40:22
